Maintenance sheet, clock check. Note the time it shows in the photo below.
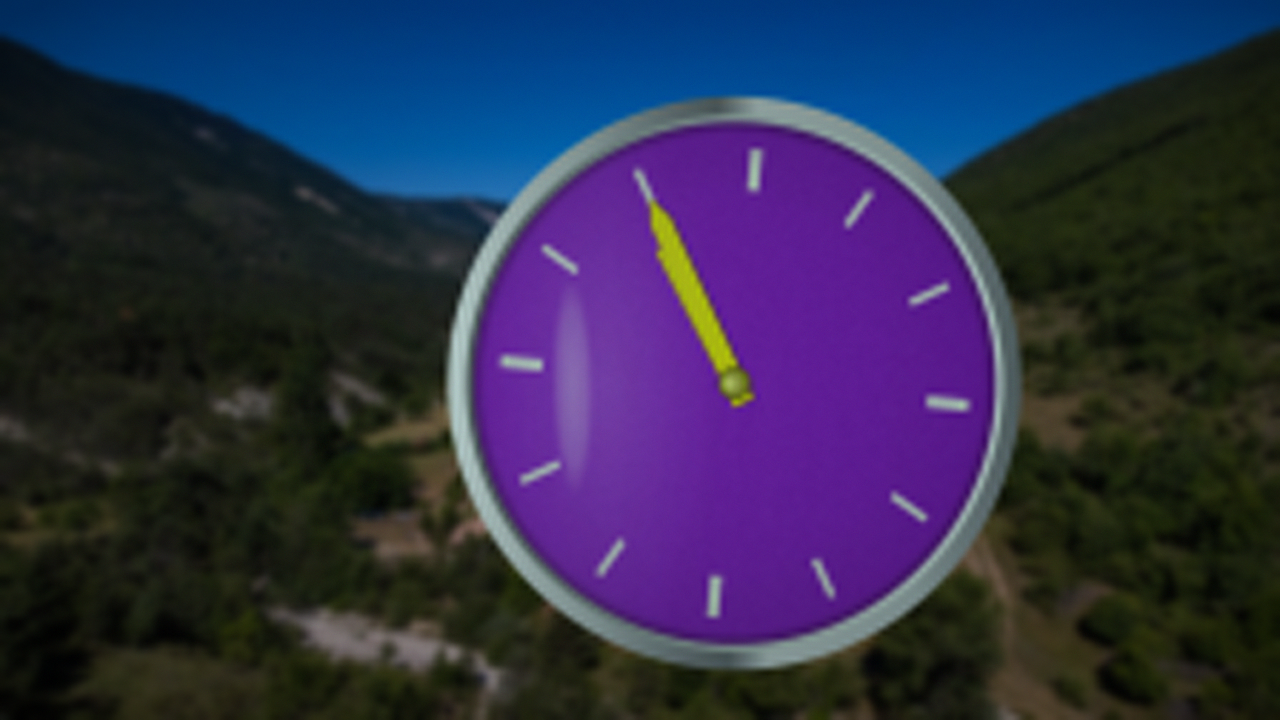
10:55
